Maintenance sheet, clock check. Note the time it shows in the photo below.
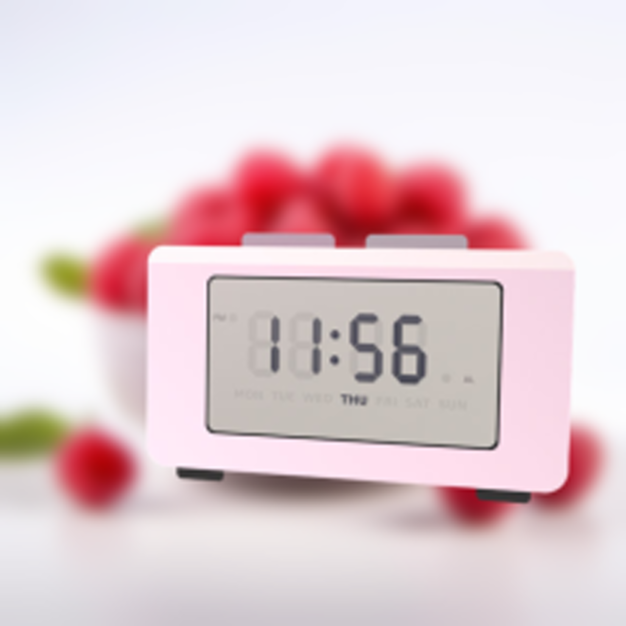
11:56
